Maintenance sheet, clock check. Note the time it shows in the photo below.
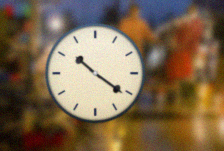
10:21
